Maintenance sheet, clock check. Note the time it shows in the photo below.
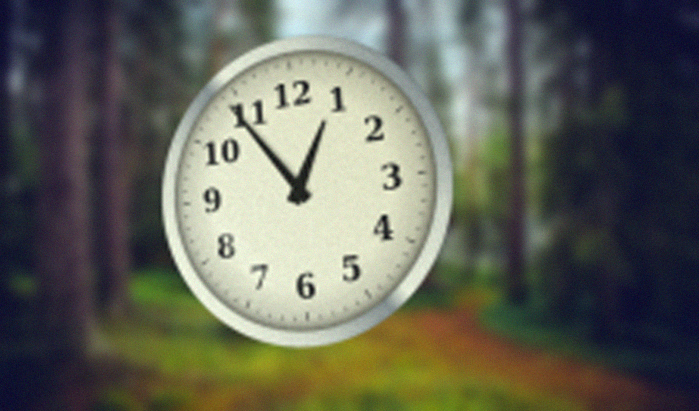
12:54
